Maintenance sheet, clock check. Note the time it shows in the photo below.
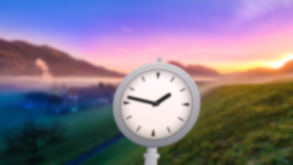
1:47
